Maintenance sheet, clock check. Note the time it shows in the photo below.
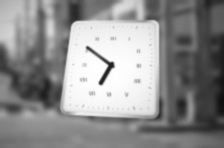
6:51
